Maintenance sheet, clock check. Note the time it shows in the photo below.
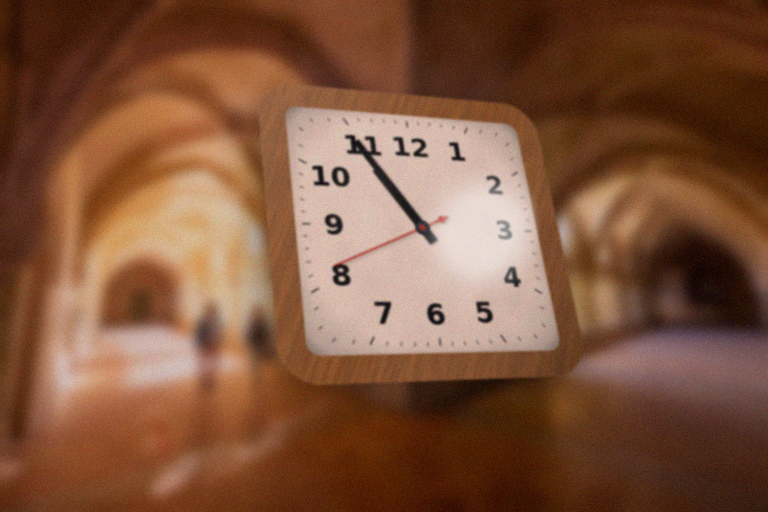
10:54:41
